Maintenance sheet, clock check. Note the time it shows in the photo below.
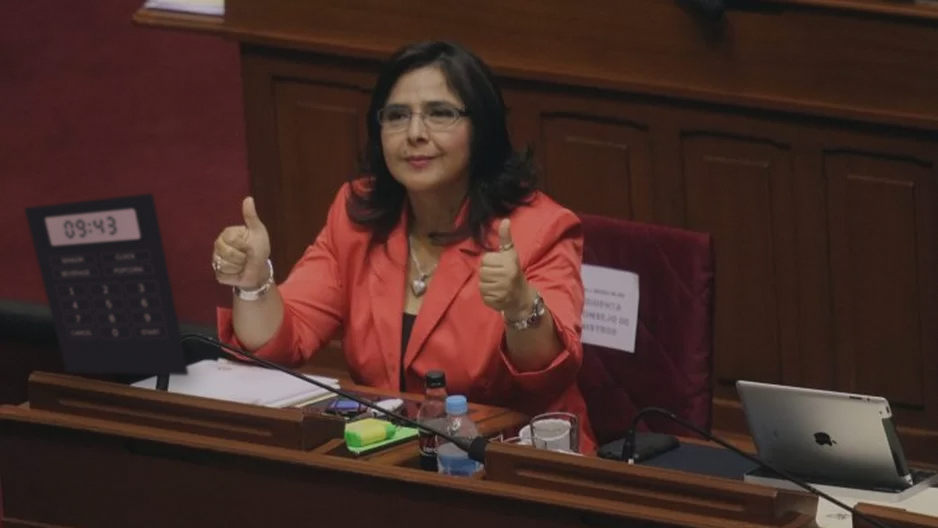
9:43
